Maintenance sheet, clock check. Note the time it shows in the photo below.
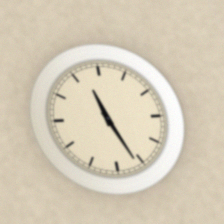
11:26
